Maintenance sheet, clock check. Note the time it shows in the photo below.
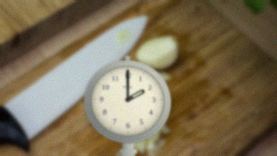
2:00
